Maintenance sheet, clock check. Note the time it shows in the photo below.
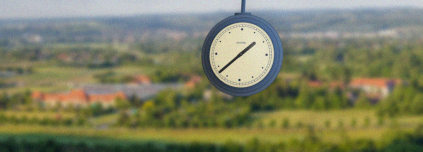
1:38
